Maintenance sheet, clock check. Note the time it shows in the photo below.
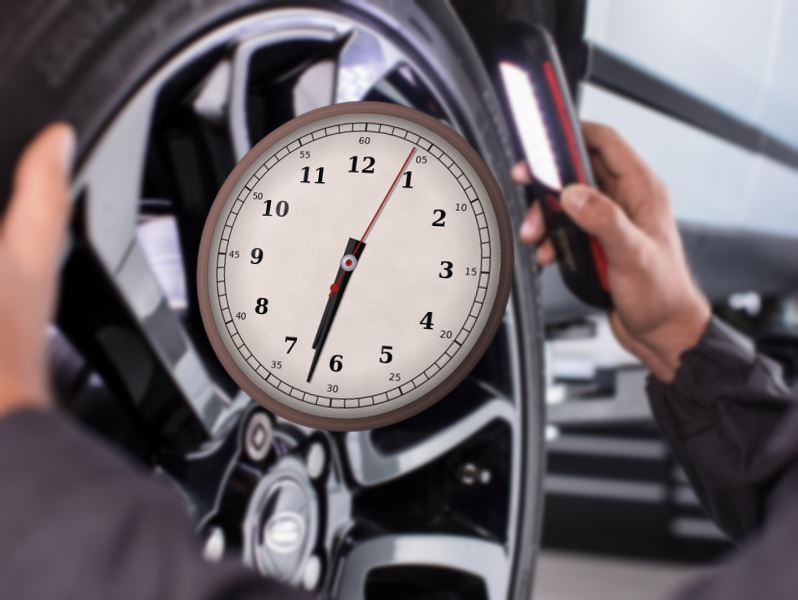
6:32:04
